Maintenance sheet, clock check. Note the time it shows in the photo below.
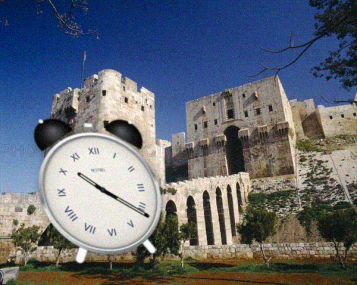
10:21
